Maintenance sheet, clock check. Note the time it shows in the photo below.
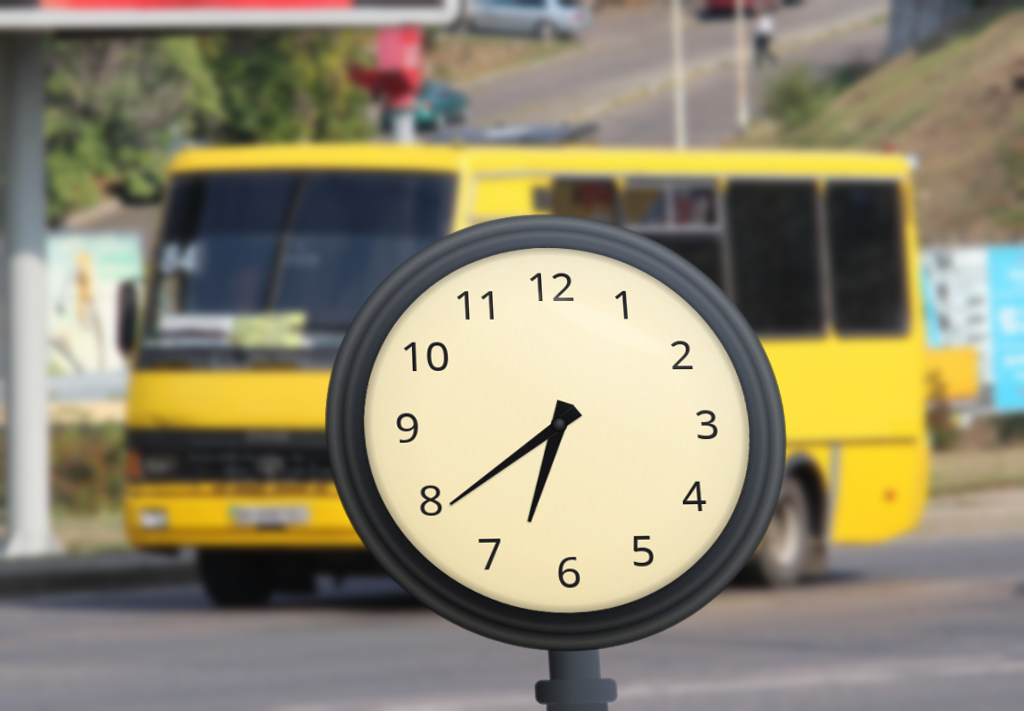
6:39
